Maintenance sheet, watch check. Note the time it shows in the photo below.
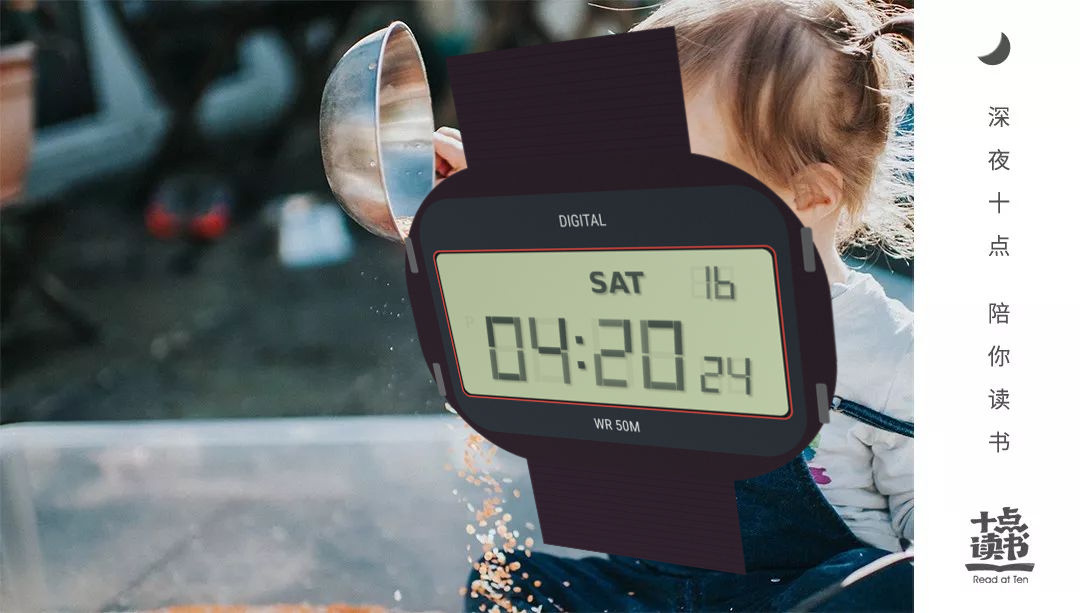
4:20:24
